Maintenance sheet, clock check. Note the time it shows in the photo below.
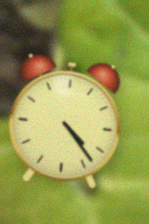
4:23
